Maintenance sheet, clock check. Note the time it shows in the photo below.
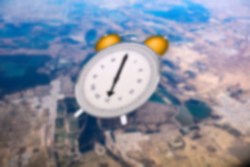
6:00
